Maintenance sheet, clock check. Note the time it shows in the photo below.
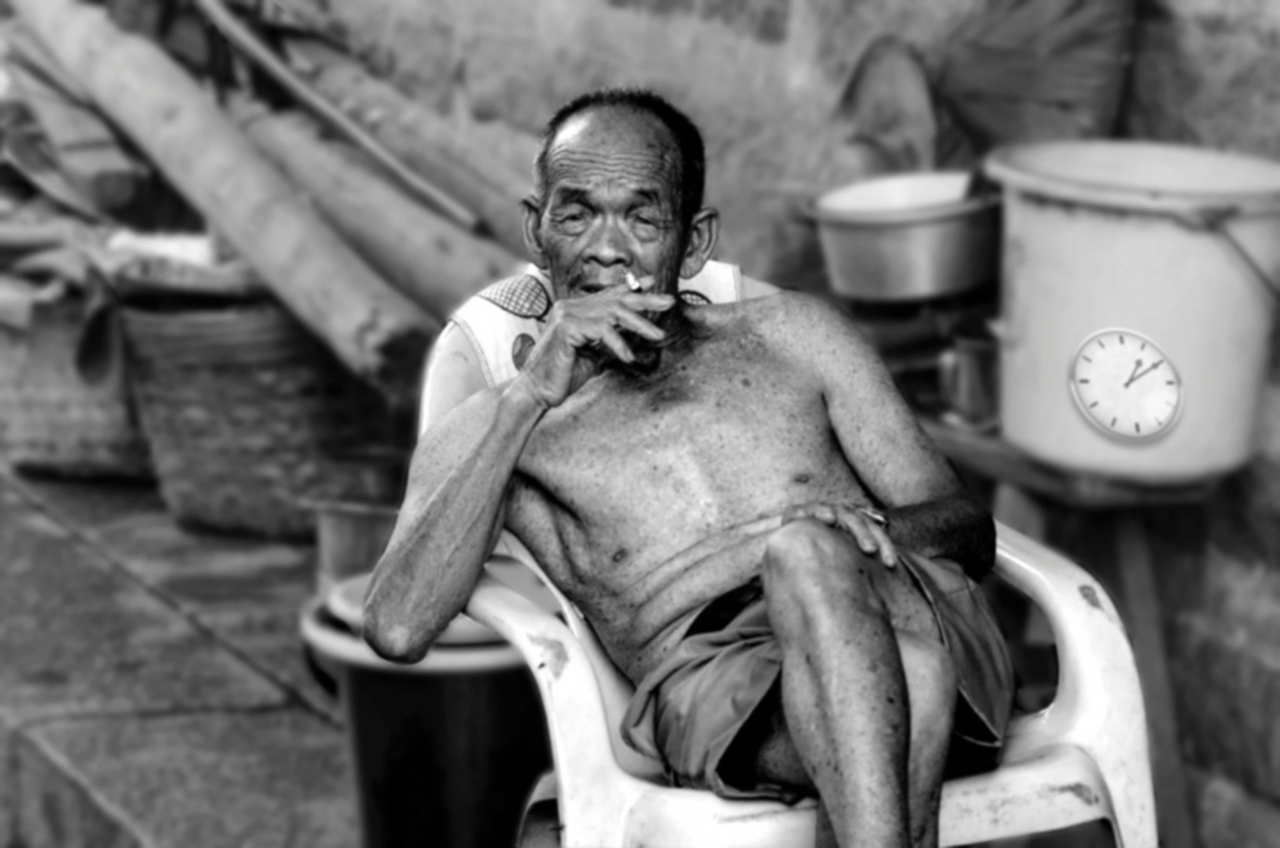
1:10
